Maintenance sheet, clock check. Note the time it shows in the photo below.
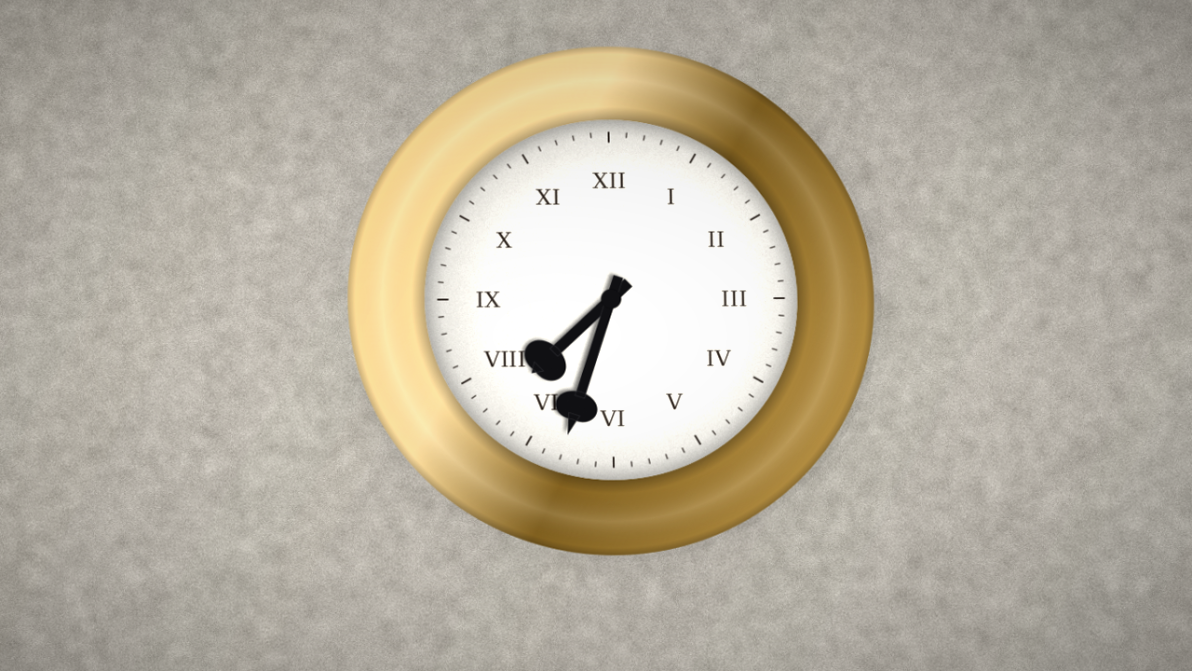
7:33
